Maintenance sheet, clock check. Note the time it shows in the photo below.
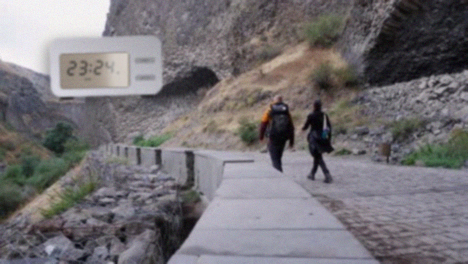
23:24
